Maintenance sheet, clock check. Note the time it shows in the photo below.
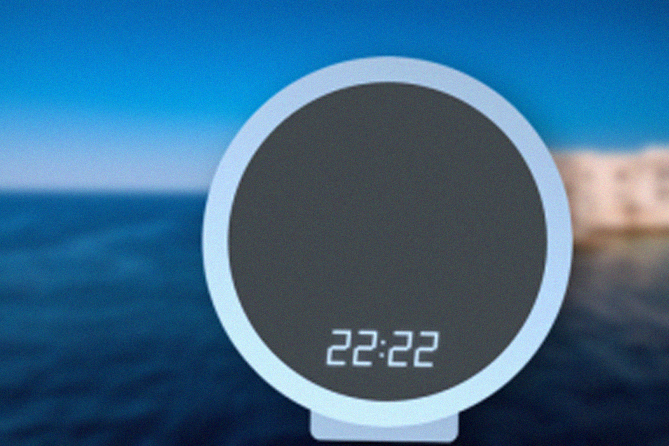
22:22
